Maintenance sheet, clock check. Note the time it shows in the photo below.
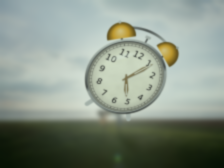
5:06
